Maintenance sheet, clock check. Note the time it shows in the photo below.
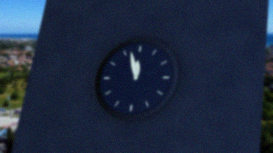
11:57
